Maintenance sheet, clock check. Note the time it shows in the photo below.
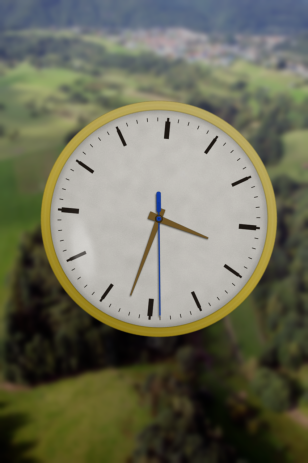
3:32:29
